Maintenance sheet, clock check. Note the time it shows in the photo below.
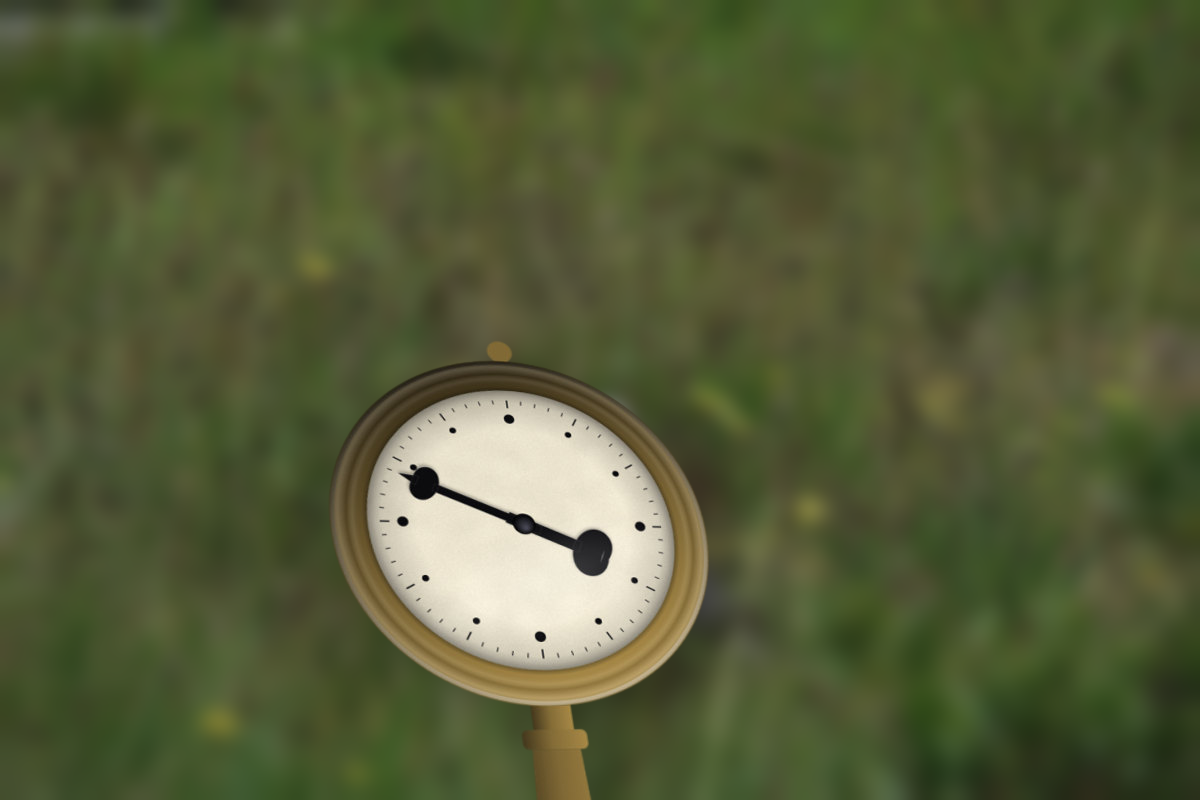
3:49
